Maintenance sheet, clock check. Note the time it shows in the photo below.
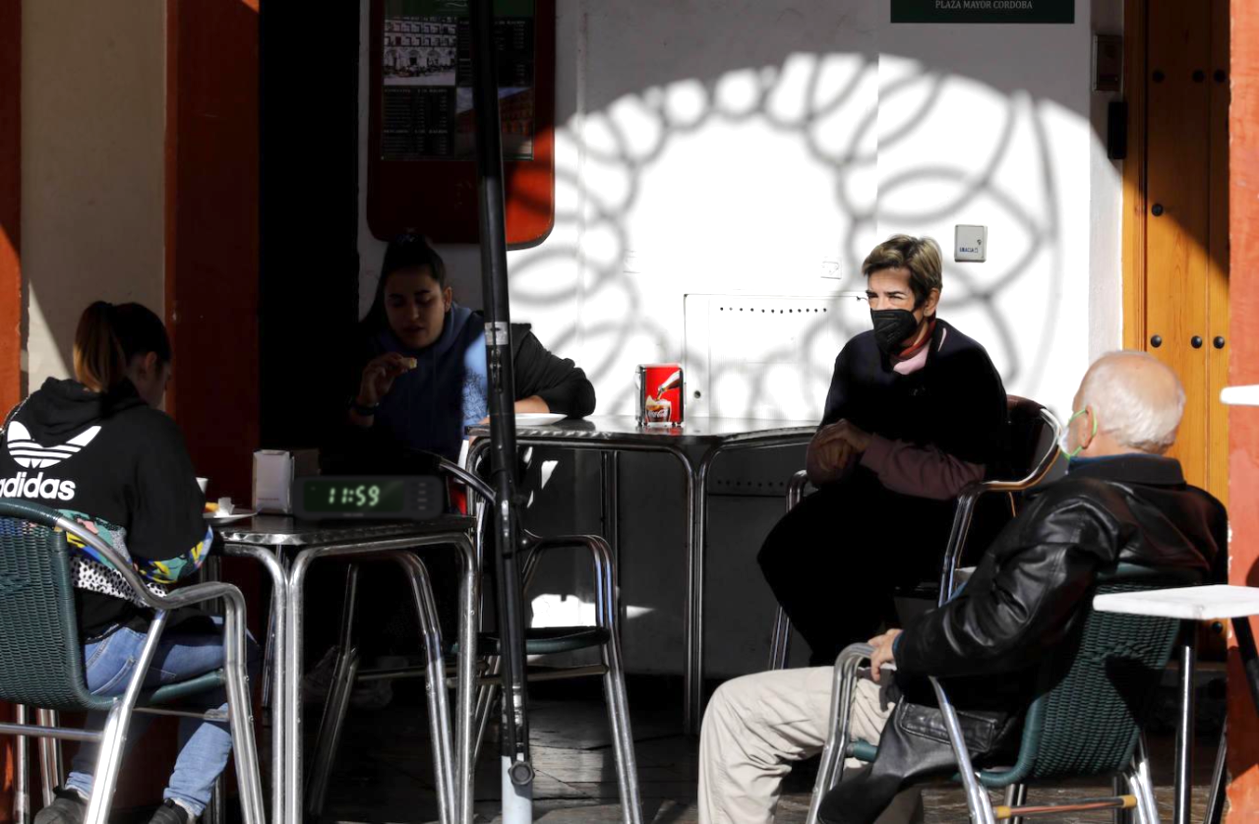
11:59
